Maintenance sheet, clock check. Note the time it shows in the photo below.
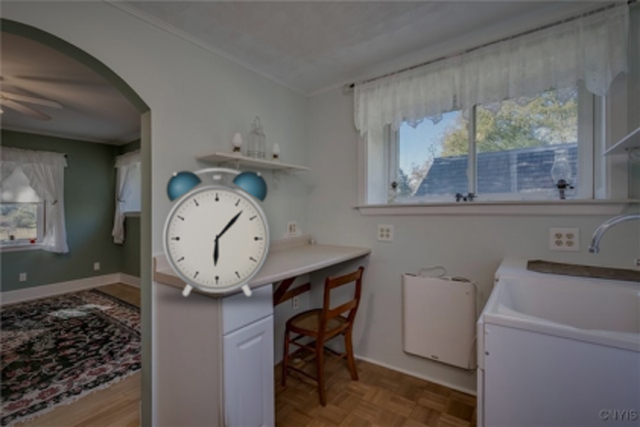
6:07
